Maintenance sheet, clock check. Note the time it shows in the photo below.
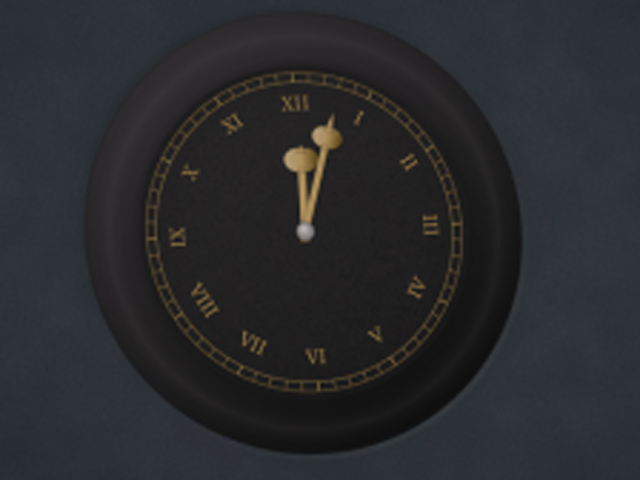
12:03
